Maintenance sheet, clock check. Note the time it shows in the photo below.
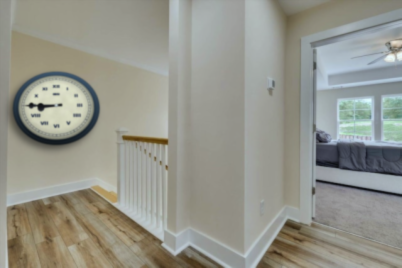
8:45
